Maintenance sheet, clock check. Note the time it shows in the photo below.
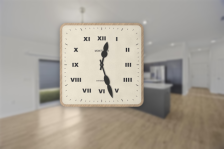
12:27
